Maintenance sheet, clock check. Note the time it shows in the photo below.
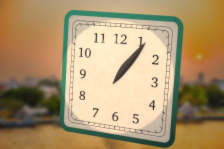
1:06
